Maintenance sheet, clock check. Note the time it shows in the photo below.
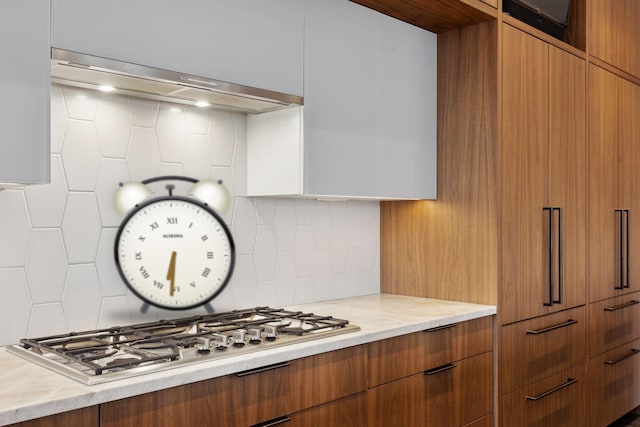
6:31
